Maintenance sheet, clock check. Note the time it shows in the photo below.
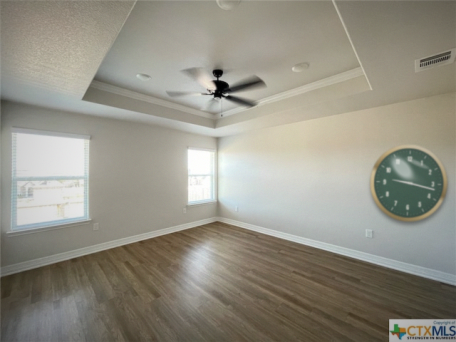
9:17
